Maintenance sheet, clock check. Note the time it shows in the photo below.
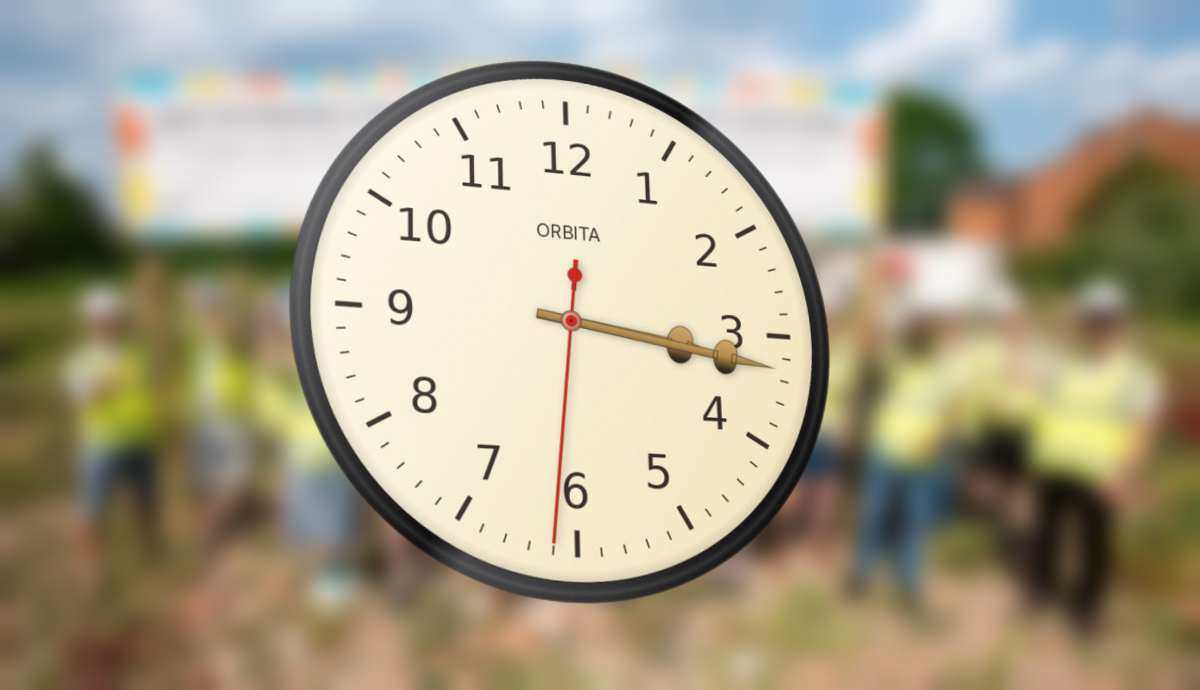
3:16:31
